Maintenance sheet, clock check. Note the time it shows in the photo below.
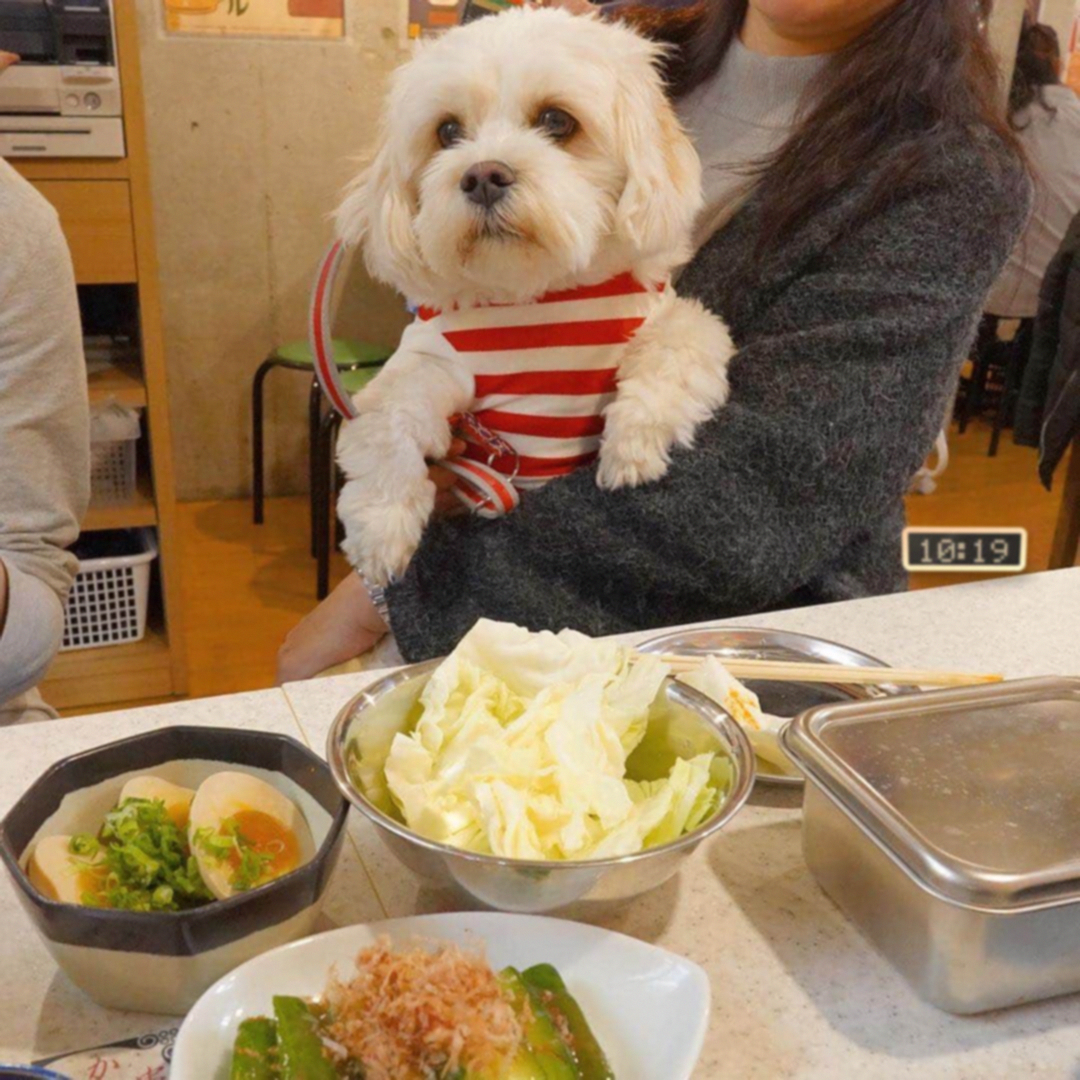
10:19
